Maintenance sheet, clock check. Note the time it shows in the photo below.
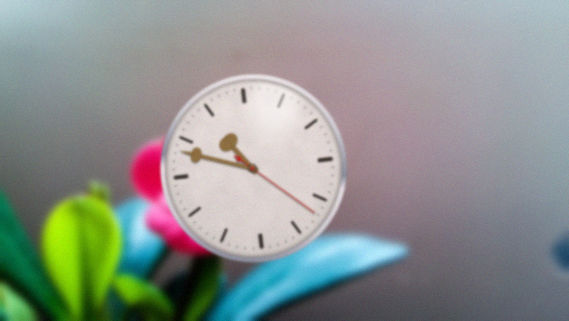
10:48:22
